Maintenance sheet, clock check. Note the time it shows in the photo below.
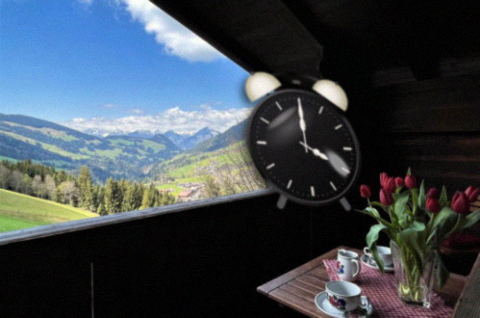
4:00
